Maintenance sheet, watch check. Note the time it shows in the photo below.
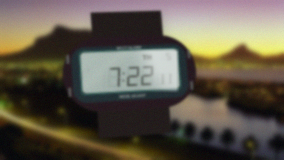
7:22
